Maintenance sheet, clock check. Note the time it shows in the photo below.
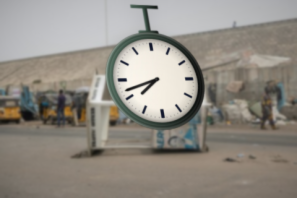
7:42
